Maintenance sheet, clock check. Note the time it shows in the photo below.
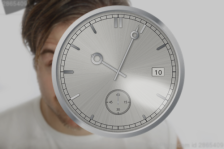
10:04
